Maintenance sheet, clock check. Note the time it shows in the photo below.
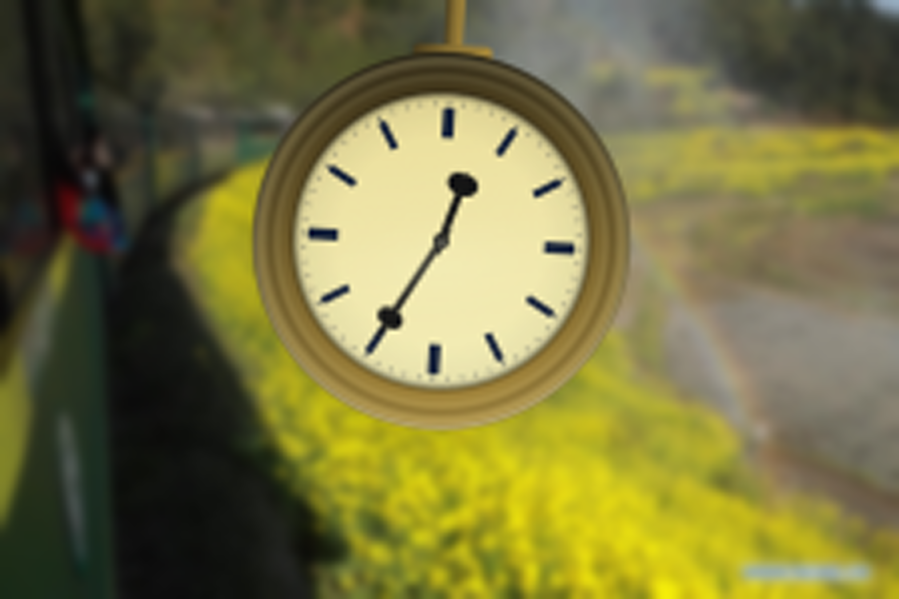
12:35
